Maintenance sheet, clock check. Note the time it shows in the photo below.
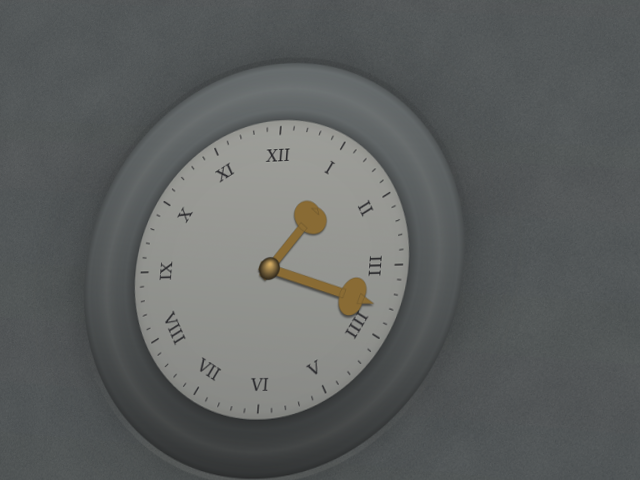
1:18
